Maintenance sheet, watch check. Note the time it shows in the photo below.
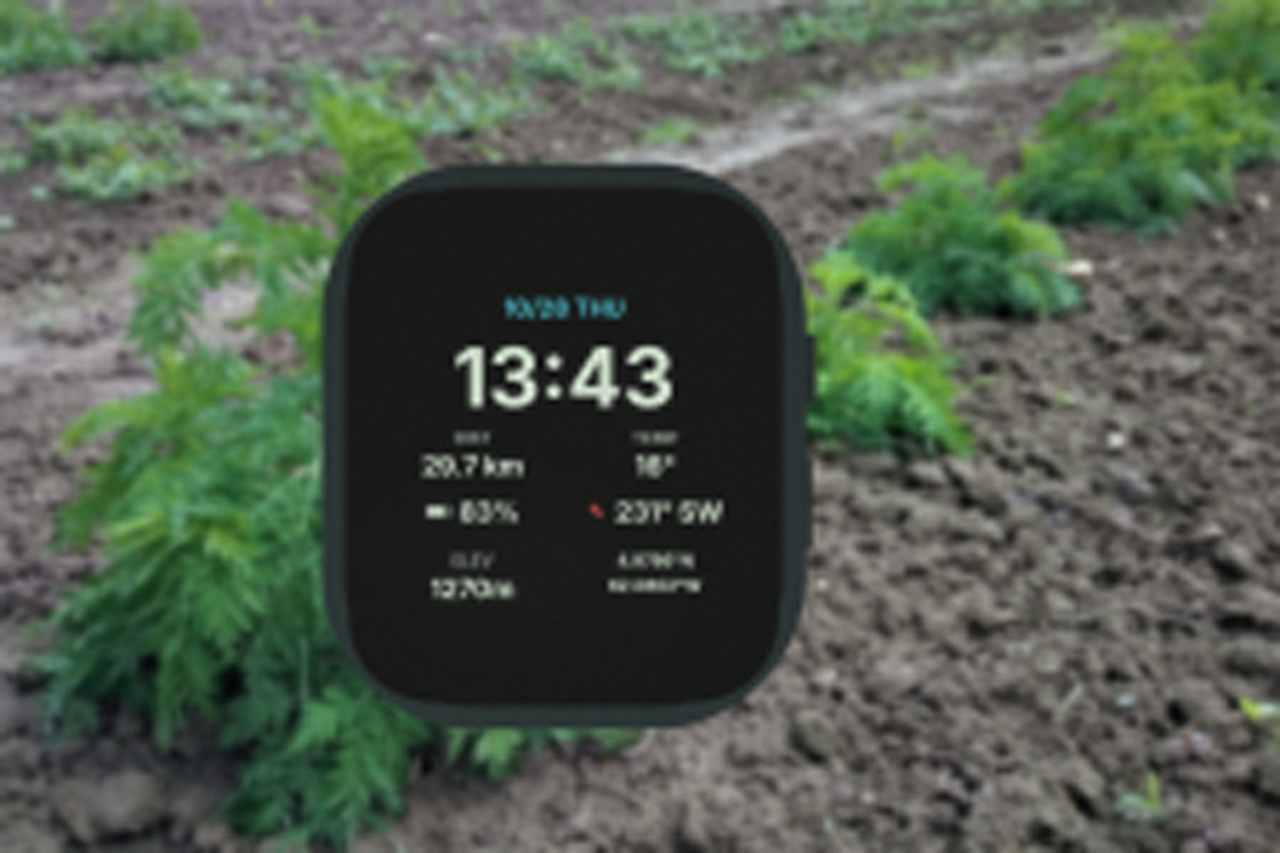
13:43
